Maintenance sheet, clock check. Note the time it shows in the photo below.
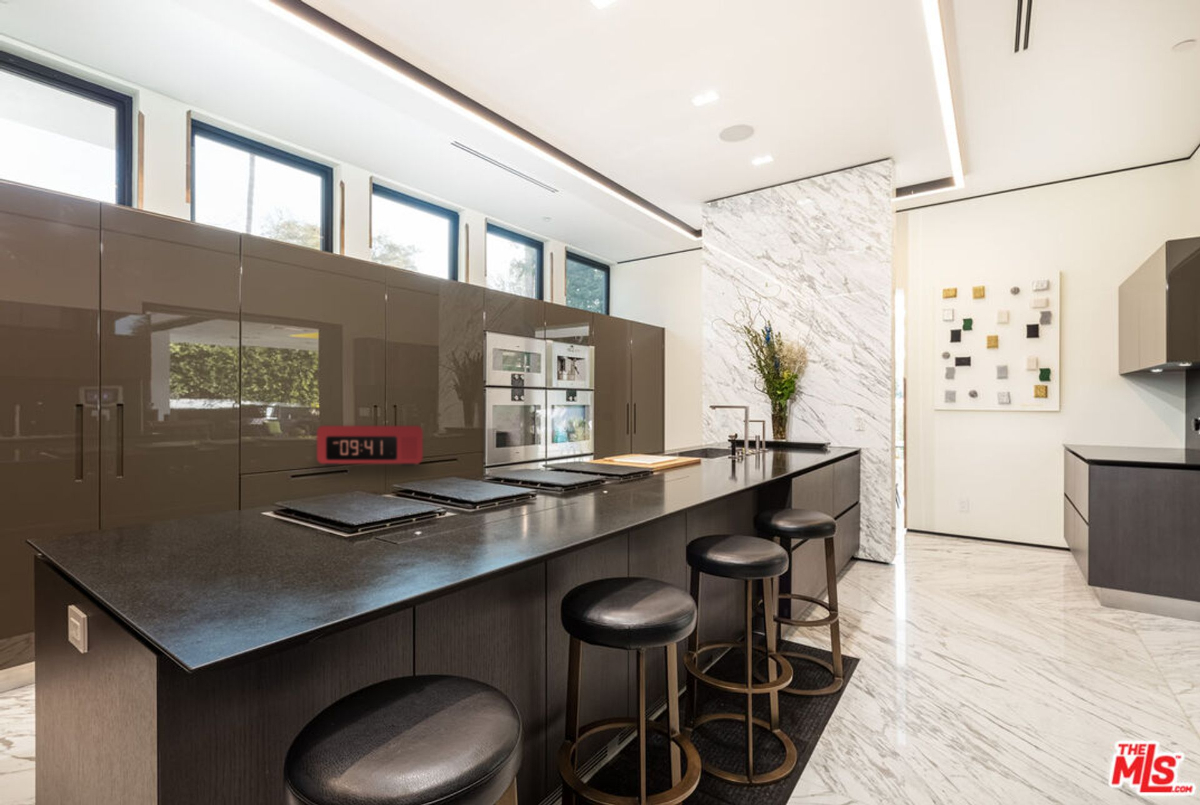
9:41
